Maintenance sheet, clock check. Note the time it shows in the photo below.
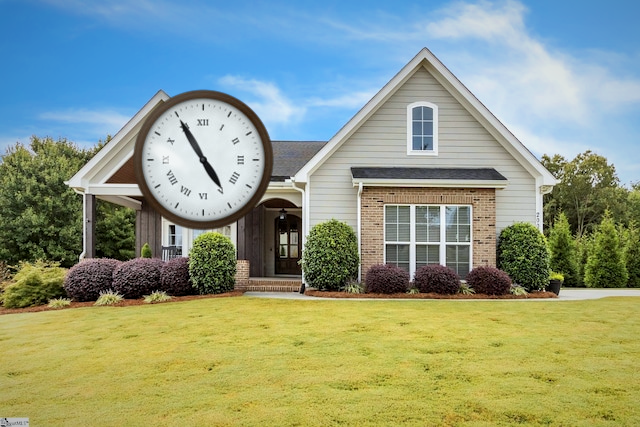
4:55
